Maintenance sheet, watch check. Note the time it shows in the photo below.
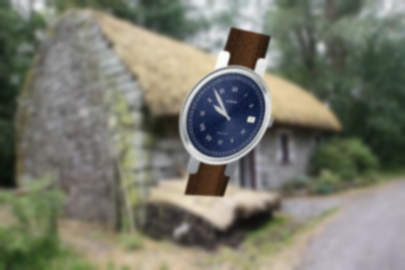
9:53
